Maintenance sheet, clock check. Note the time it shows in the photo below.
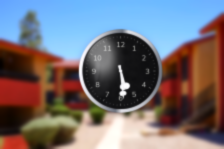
5:29
